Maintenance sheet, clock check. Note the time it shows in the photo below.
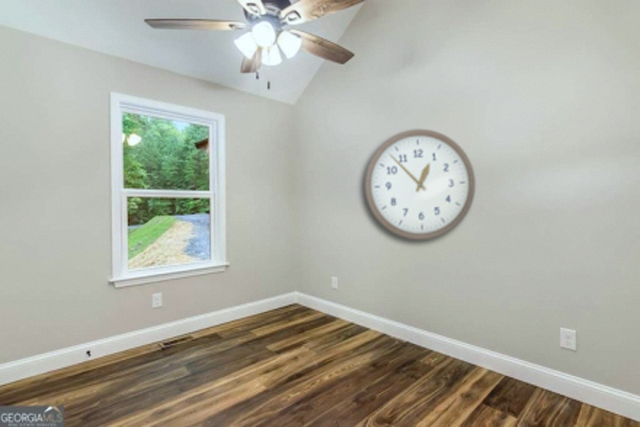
12:53
